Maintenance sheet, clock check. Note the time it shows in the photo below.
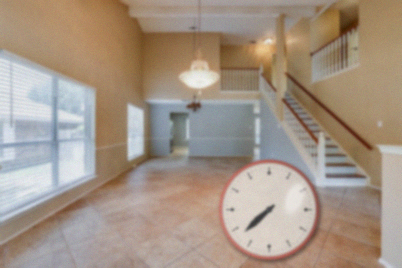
7:38
